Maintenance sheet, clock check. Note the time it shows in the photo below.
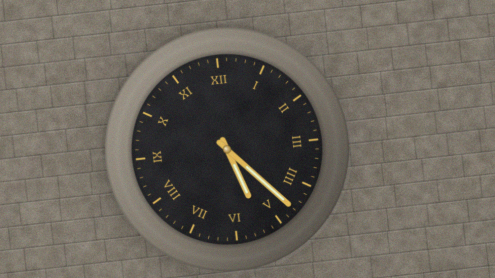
5:23
